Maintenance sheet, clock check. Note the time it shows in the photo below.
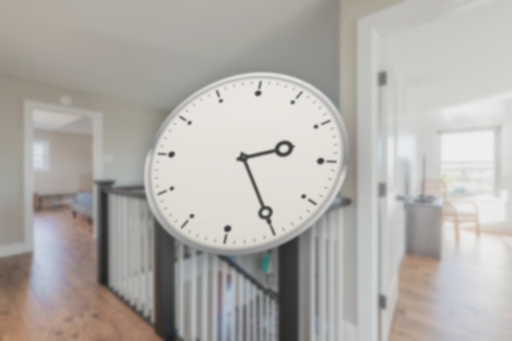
2:25
